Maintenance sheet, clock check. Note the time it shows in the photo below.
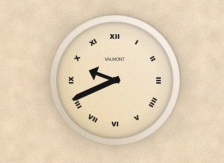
9:41
